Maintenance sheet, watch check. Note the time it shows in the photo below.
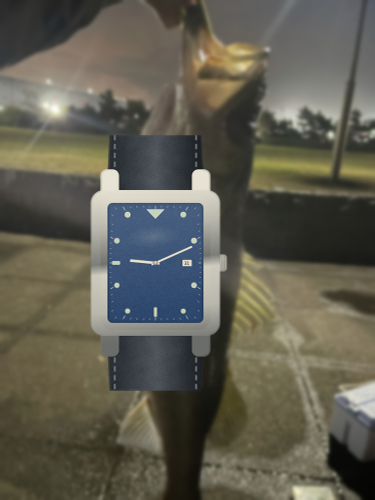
9:11
